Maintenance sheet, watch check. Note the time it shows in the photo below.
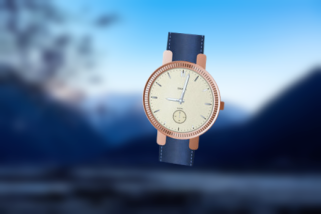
9:02
